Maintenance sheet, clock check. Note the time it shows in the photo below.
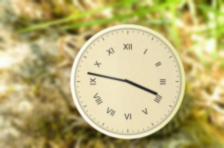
3:47
